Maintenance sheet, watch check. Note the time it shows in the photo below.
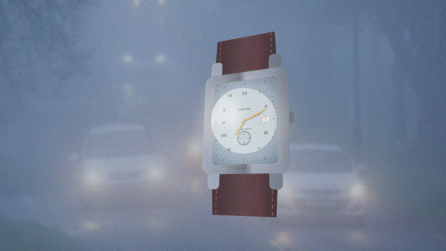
7:11
